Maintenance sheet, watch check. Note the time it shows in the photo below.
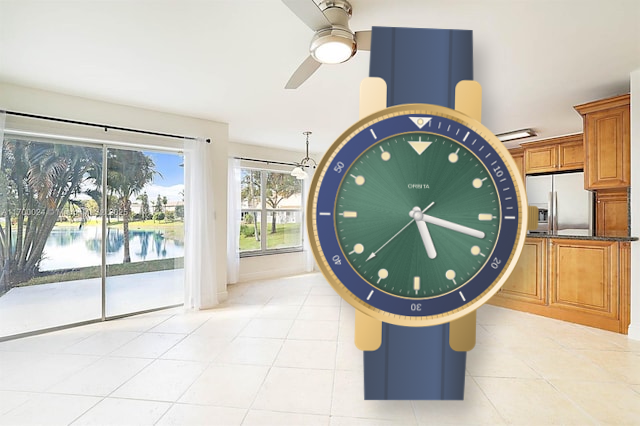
5:17:38
